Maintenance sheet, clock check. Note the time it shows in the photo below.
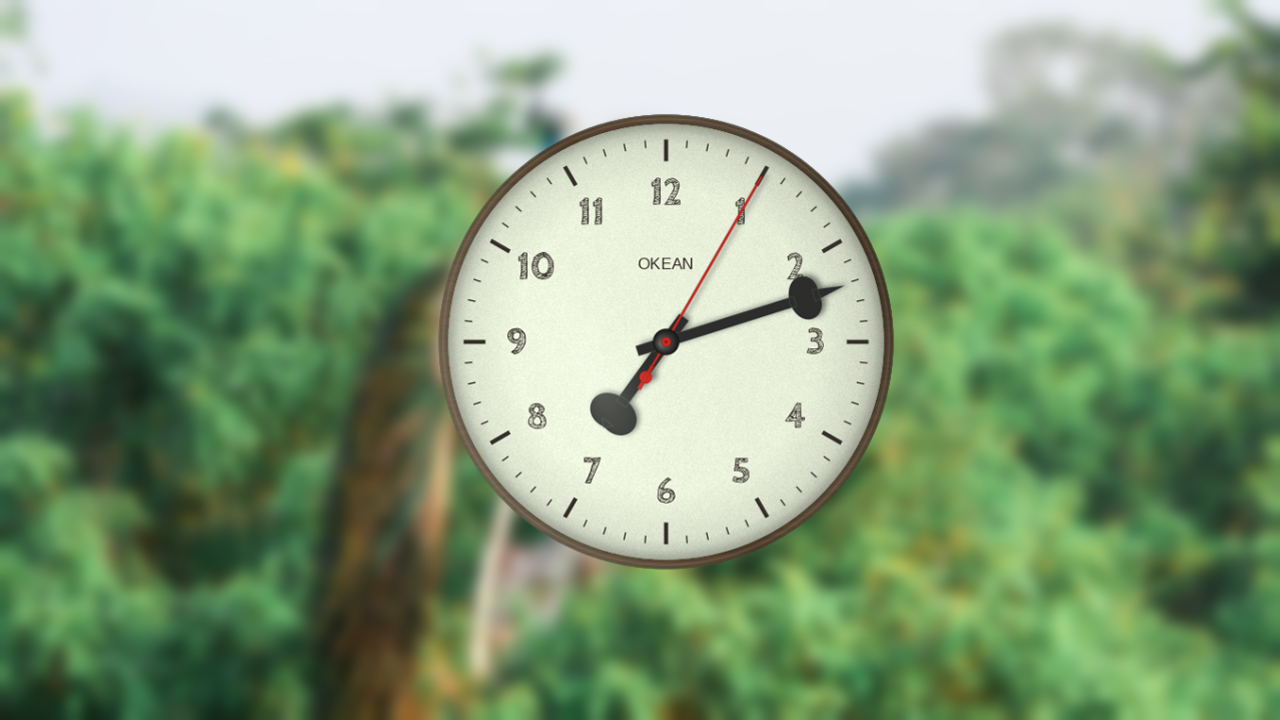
7:12:05
